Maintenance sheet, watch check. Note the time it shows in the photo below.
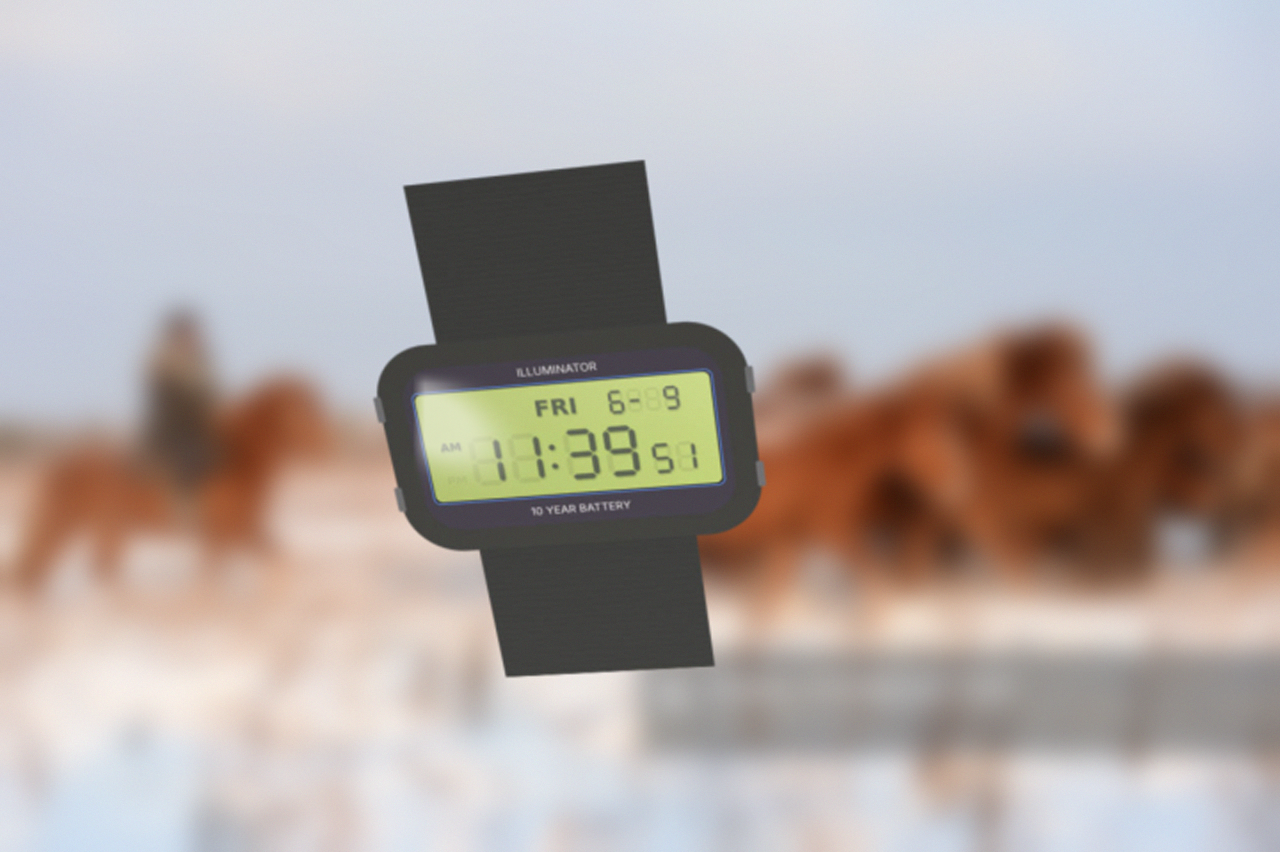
11:39:51
